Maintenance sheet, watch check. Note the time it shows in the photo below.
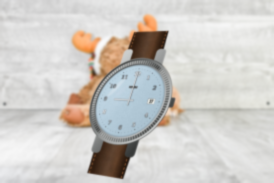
9:00
